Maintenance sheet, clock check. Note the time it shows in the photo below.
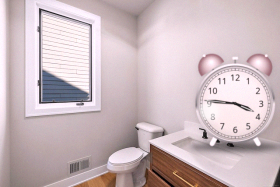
3:46
